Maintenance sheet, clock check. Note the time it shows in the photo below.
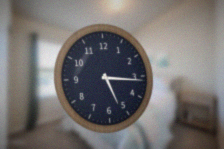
5:16
